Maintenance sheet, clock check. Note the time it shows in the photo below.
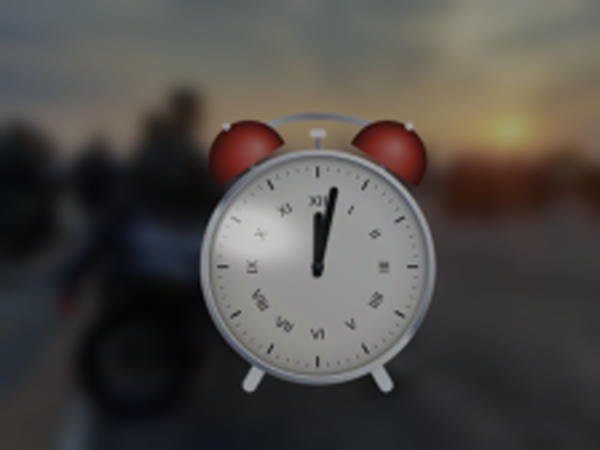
12:02
